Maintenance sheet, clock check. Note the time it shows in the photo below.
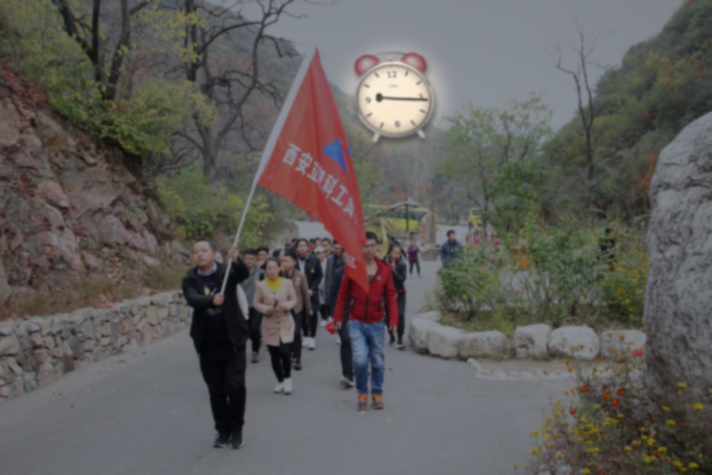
9:16
